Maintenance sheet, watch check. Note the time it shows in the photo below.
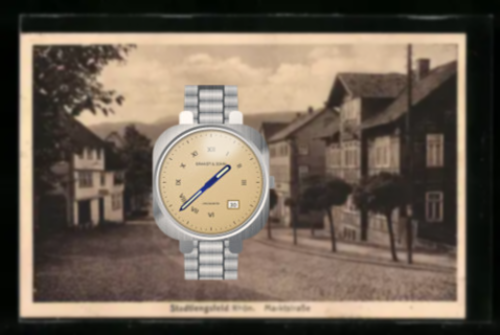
1:38
